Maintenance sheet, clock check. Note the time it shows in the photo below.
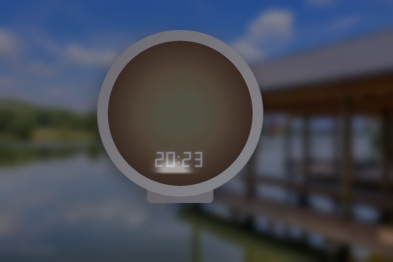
20:23
